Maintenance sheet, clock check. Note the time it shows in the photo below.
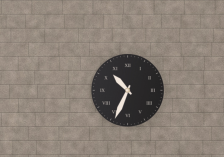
10:34
